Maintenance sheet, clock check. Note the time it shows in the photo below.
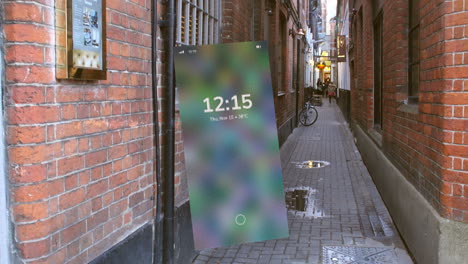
12:15
